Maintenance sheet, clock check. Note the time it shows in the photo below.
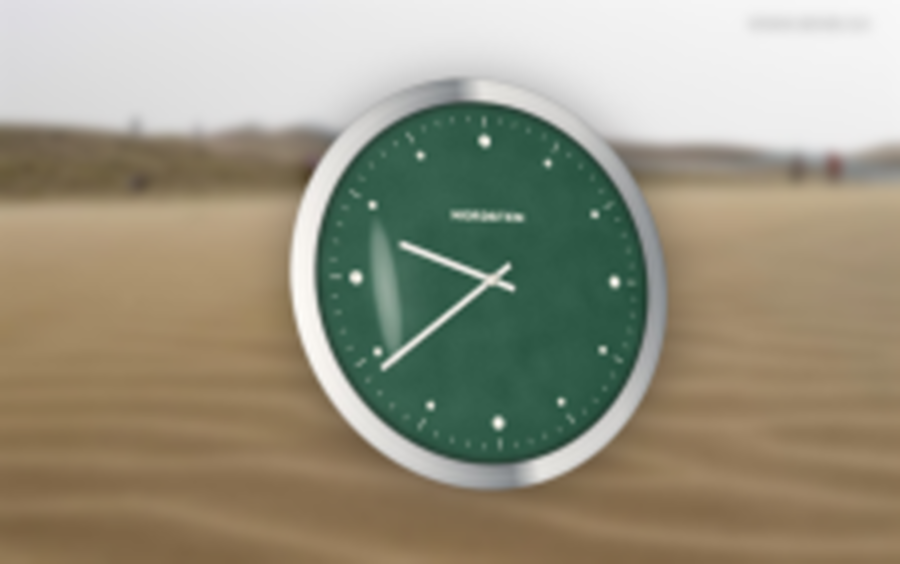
9:39
